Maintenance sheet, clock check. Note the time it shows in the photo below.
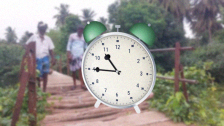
10:45
